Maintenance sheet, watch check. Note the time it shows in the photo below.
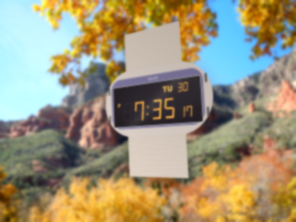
7:35
